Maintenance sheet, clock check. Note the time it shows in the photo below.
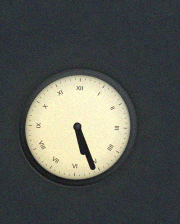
5:26
